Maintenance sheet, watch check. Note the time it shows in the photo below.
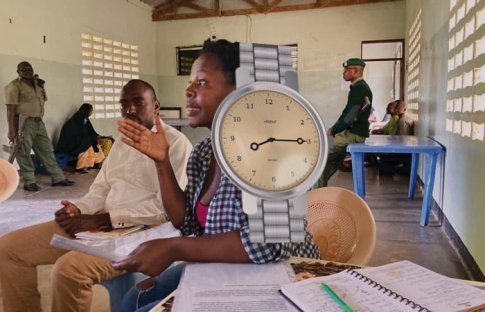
8:15
